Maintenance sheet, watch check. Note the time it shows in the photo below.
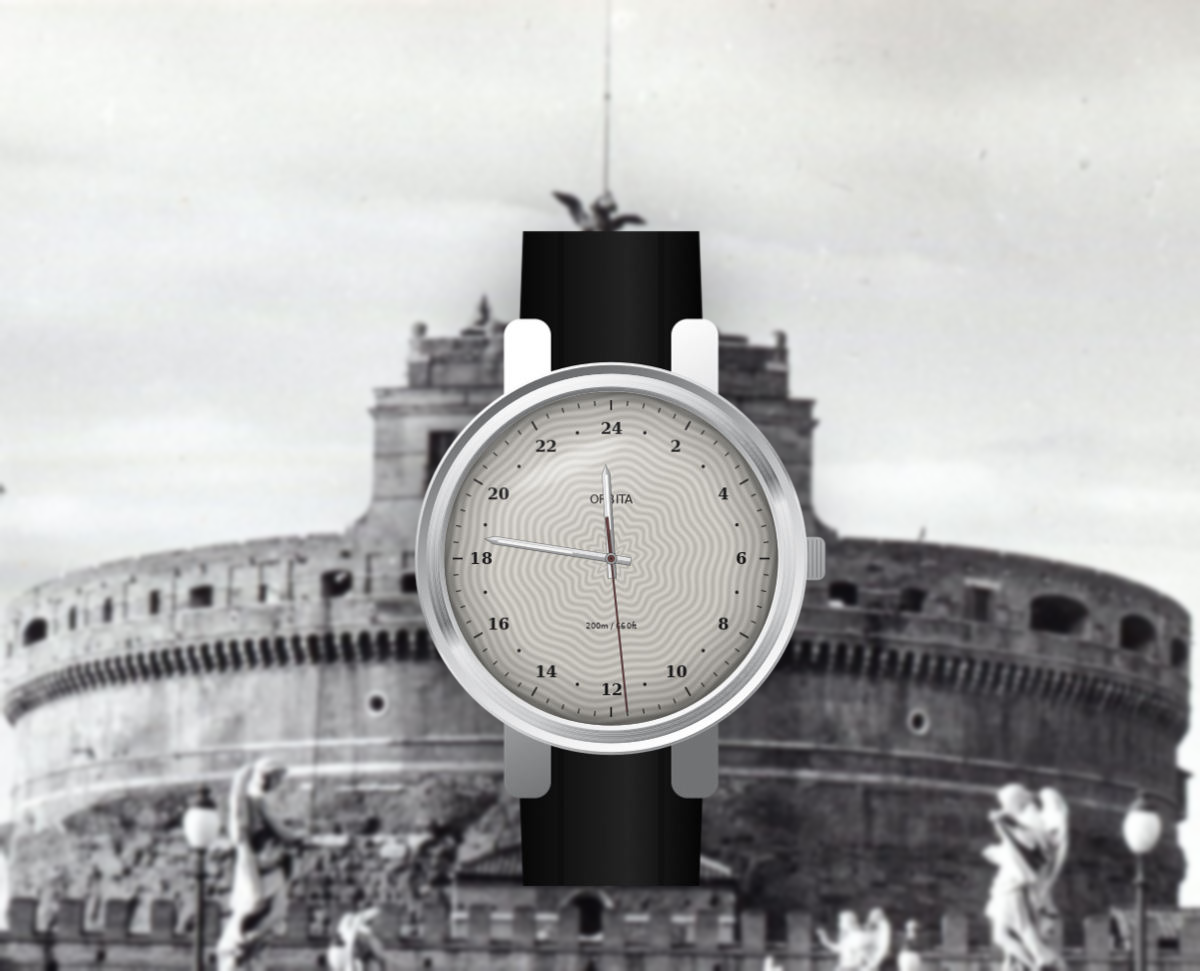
23:46:29
